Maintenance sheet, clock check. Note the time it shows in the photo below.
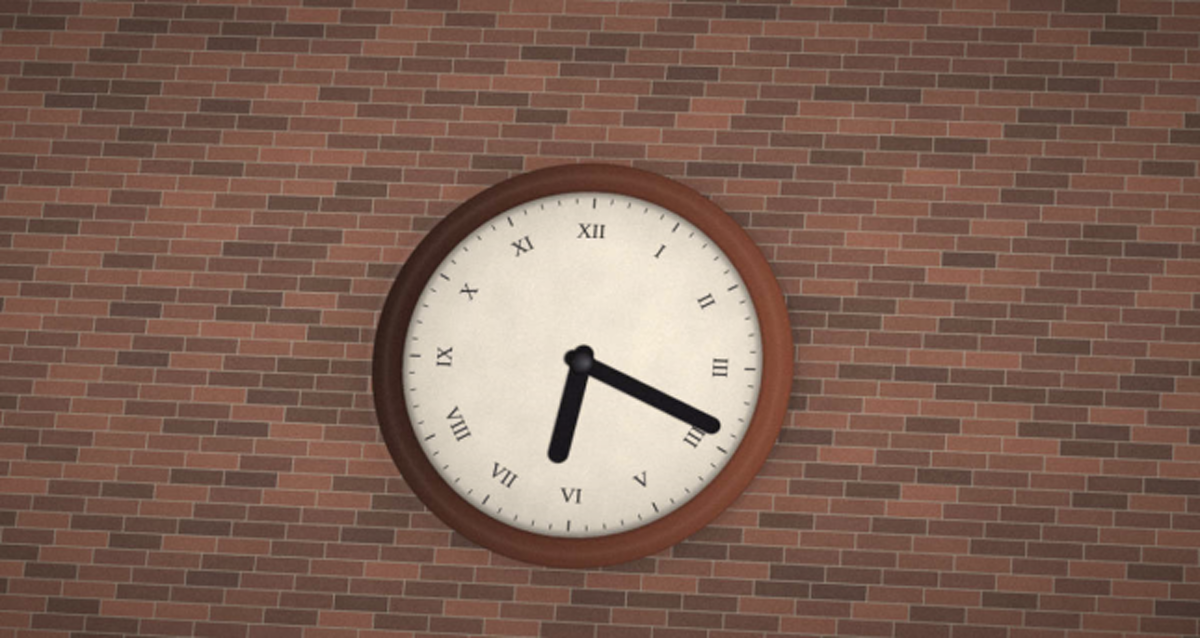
6:19
